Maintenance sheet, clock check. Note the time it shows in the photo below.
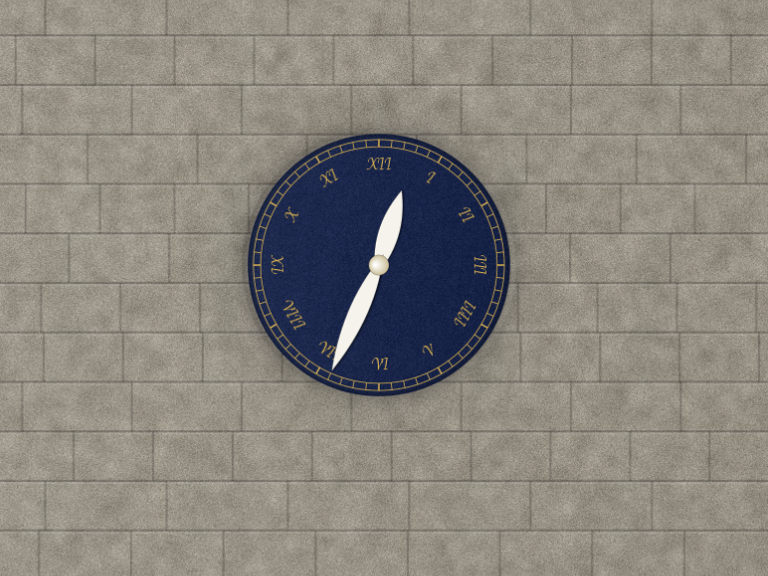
12:34
